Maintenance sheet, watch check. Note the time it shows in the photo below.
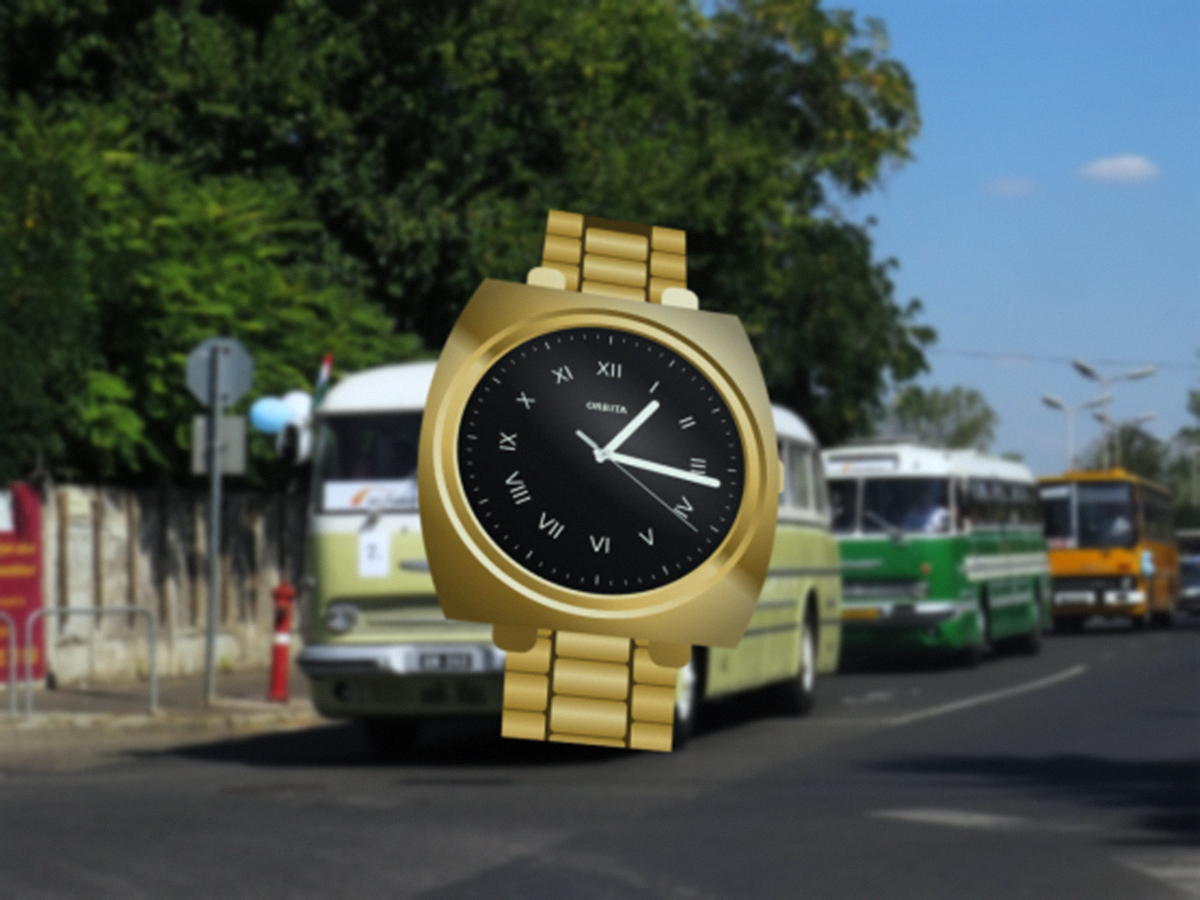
1:16:21
